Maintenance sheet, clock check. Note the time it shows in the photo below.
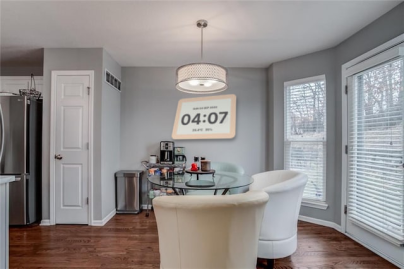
4:07
